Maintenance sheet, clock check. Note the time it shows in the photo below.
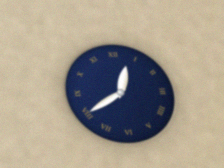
12:40
